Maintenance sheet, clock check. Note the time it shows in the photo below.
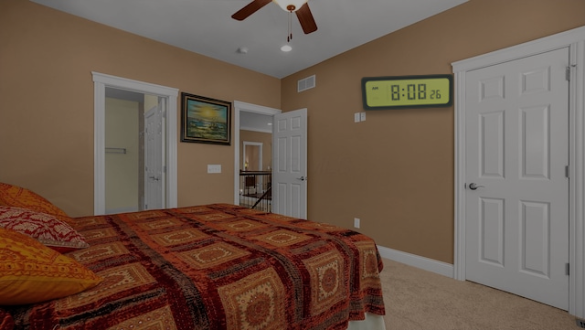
8:08:26
